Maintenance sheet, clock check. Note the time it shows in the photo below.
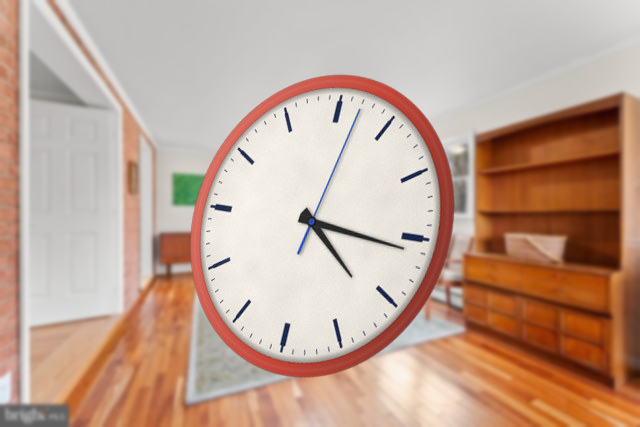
4:16:02
